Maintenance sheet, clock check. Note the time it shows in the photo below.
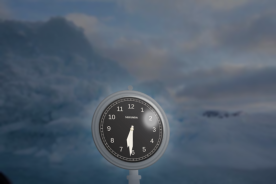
6:31
